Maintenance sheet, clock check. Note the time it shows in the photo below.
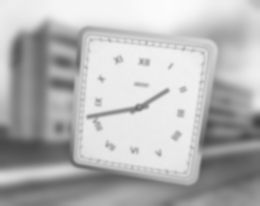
1:42
